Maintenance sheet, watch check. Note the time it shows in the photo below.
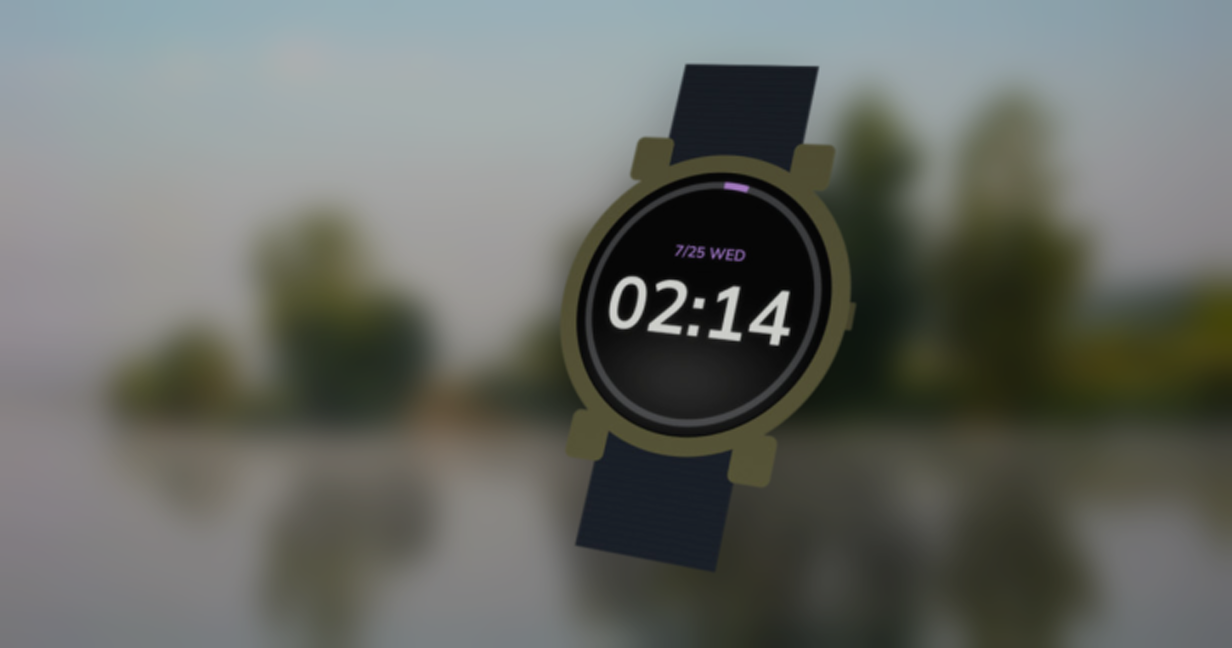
2:14
